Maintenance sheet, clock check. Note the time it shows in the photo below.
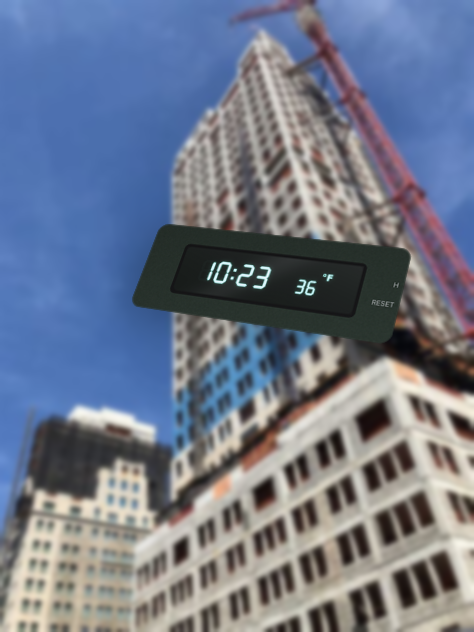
10:23
